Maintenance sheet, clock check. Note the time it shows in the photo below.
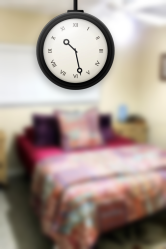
10:28
